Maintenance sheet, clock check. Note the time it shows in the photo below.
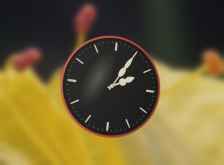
2:05
